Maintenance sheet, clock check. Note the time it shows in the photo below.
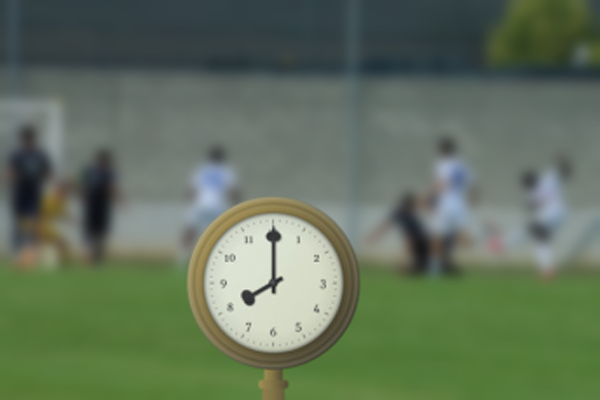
8:00
